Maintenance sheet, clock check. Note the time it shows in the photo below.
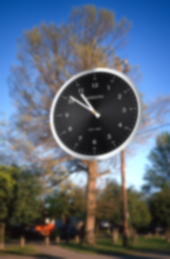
10:51
